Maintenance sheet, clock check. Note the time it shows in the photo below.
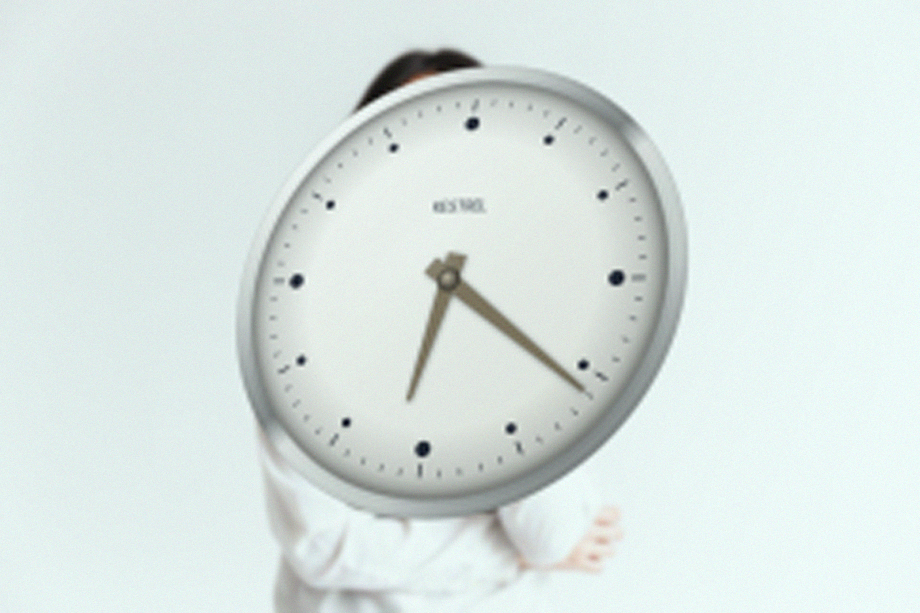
6:21
